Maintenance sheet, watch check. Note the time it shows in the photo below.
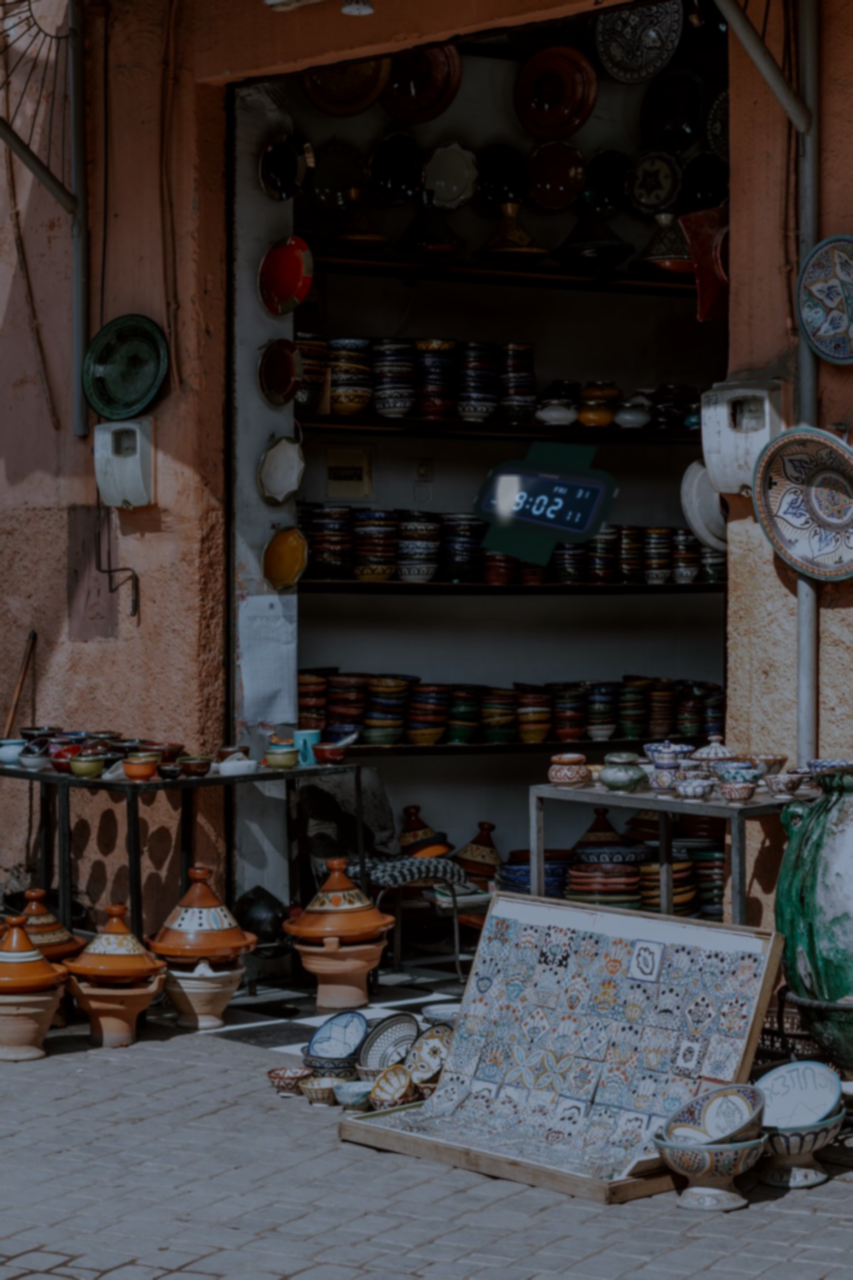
9:02
